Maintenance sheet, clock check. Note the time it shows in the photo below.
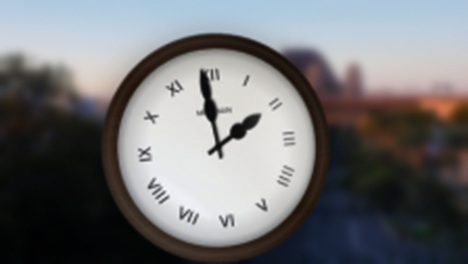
1:59
